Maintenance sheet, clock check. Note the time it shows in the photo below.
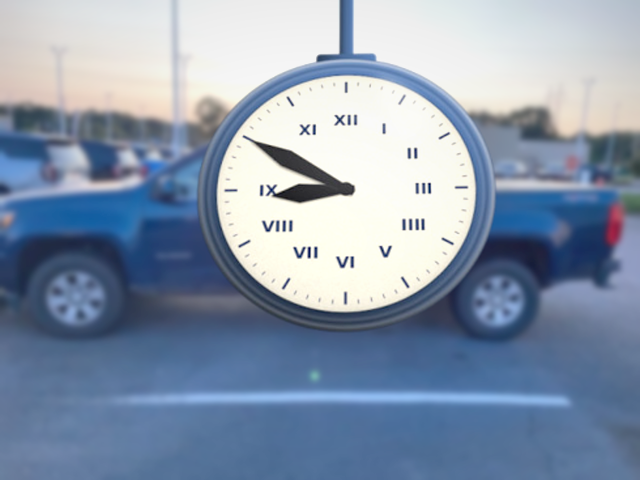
8:50
